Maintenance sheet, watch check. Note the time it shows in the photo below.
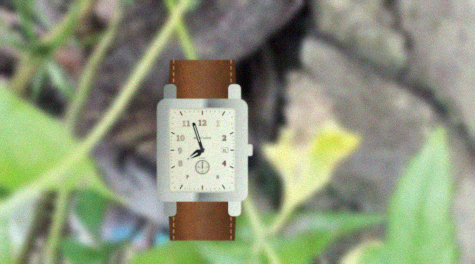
7:57
